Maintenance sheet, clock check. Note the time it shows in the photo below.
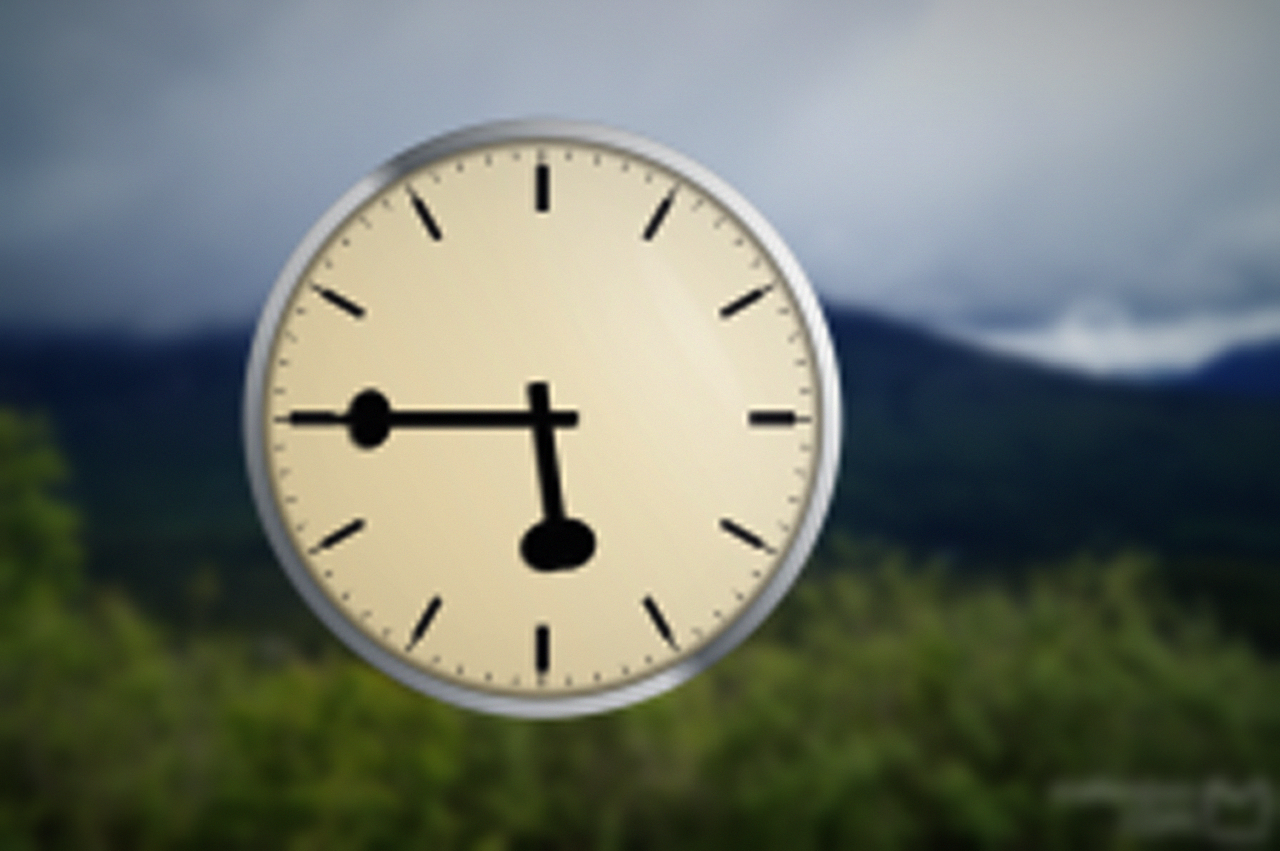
5:45
